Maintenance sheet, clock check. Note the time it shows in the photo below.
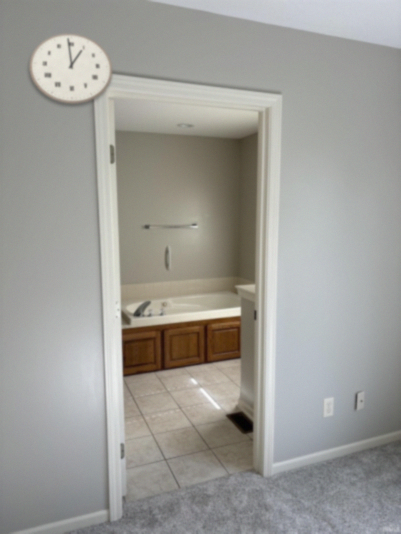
12:59
